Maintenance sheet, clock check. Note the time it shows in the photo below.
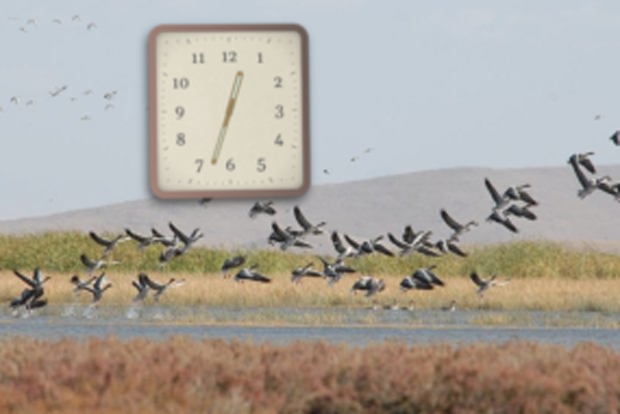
12:33
